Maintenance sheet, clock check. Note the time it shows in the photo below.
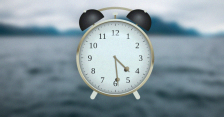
4:29
